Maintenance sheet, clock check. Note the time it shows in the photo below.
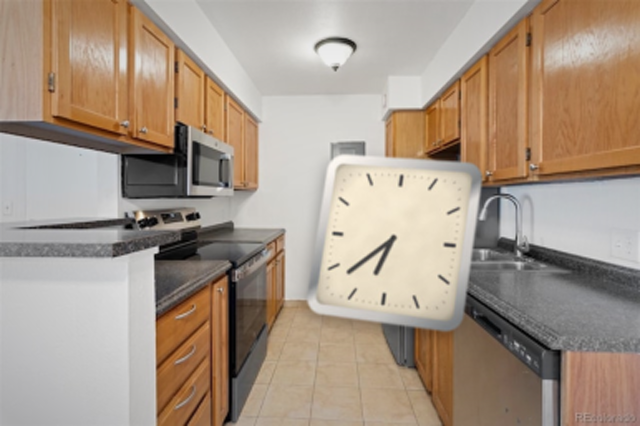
6:38
